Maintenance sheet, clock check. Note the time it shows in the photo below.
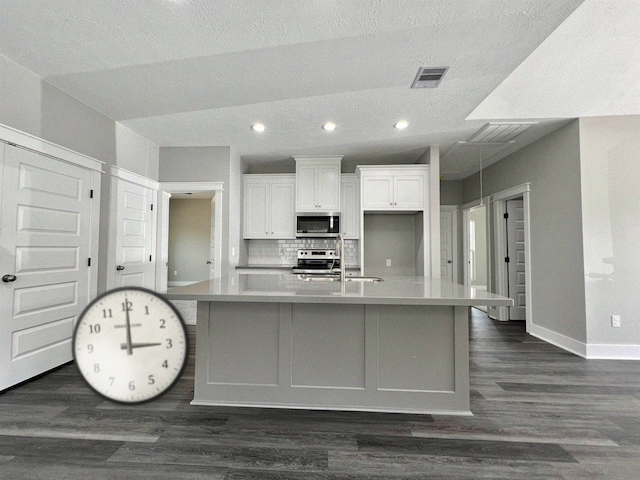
3:00
